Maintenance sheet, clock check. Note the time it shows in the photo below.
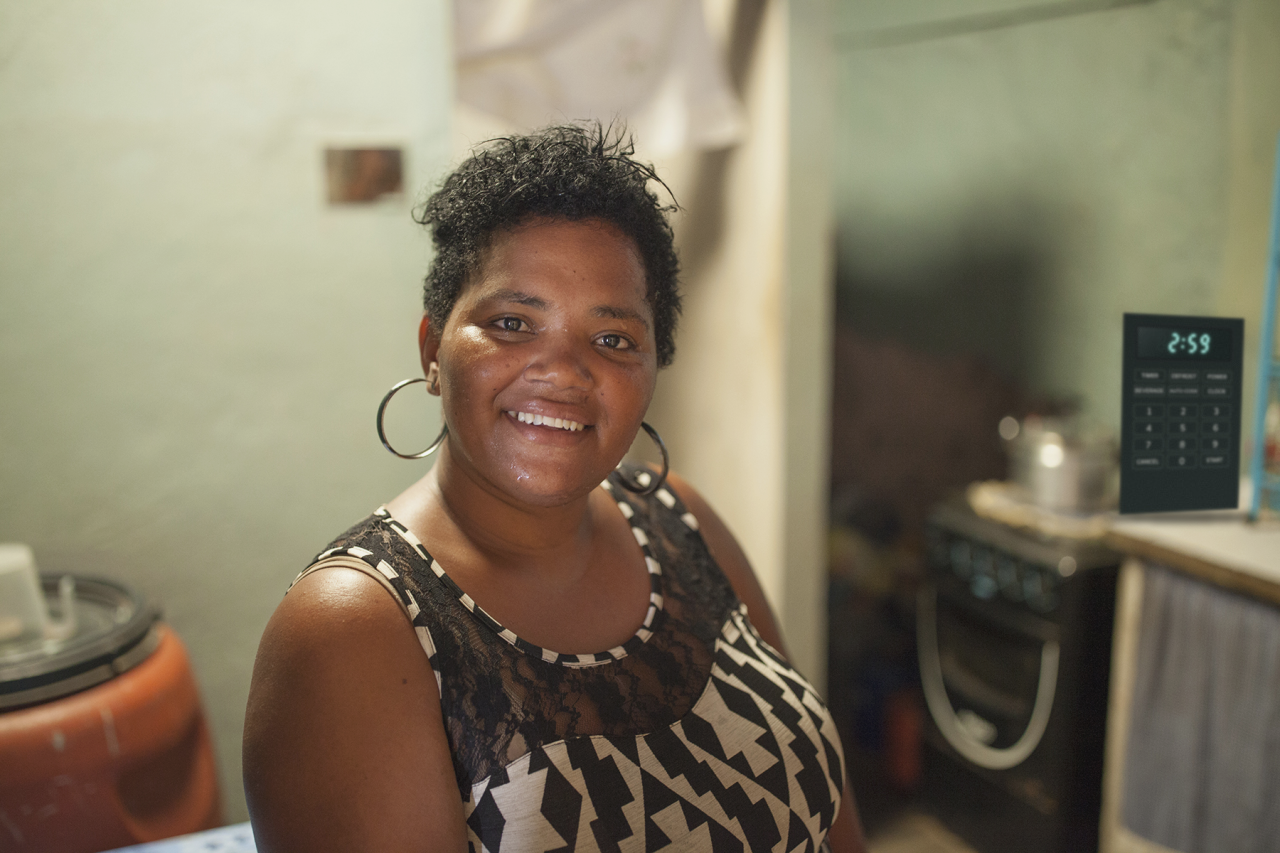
2:59
